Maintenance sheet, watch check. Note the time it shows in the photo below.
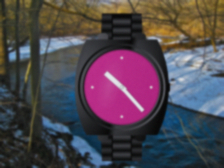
10:23
